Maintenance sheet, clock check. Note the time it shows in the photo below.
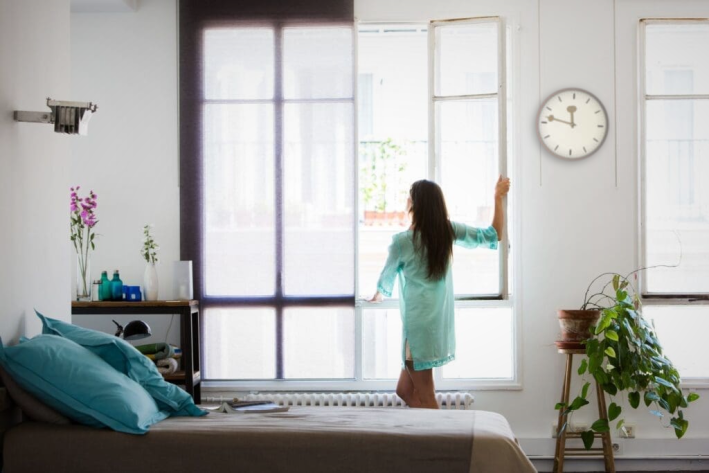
11:47
